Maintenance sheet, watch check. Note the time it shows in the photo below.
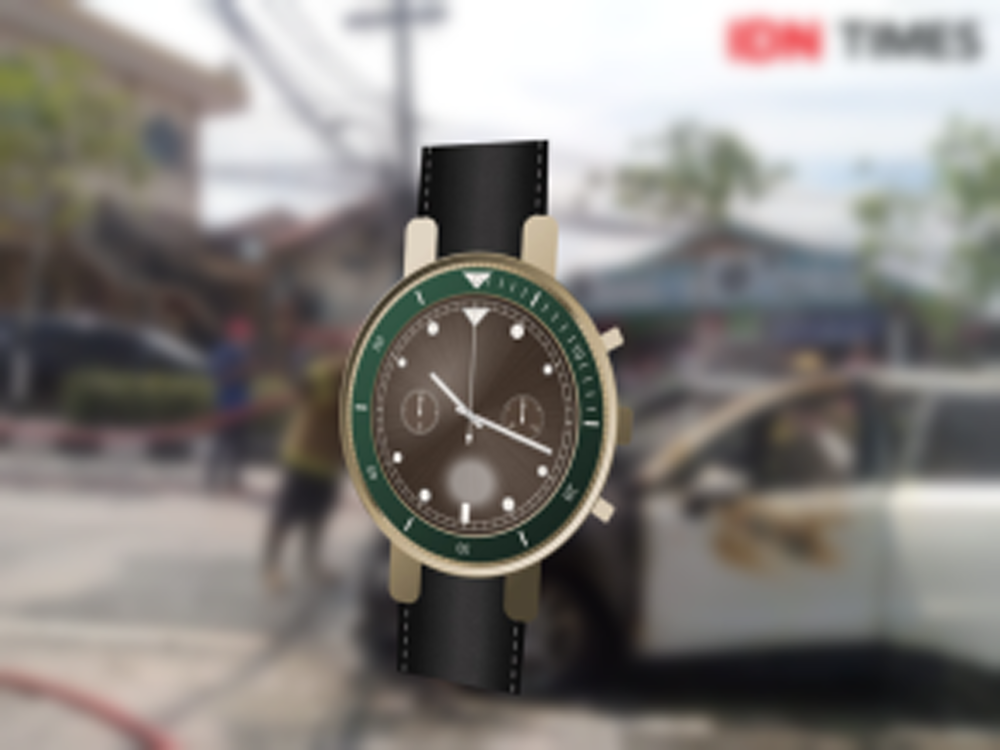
10:18
